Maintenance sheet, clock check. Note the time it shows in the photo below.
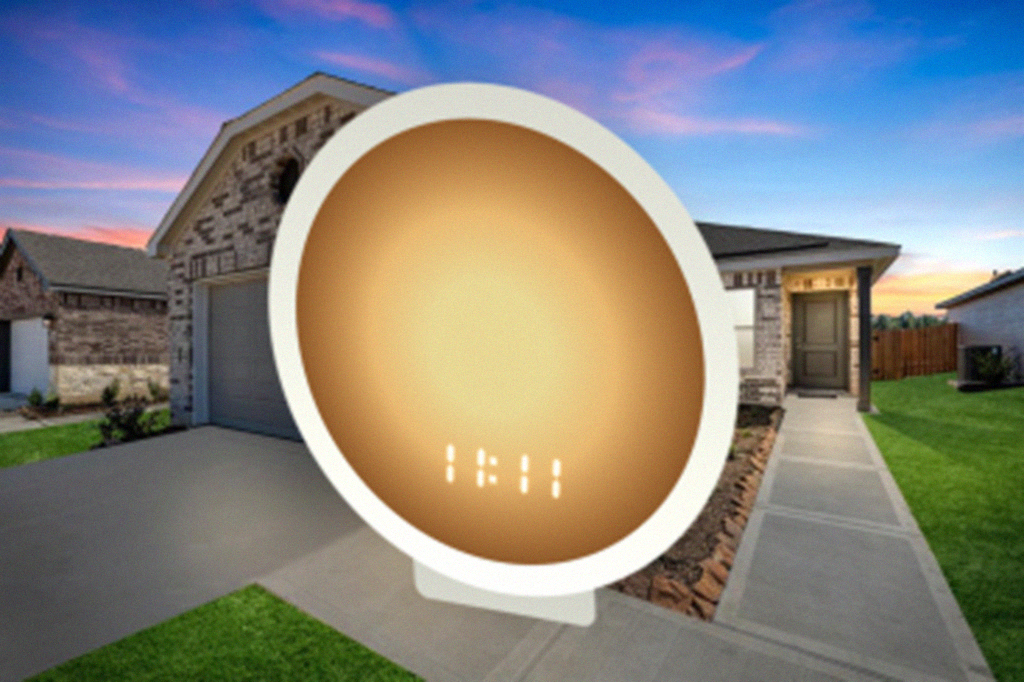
11:11
